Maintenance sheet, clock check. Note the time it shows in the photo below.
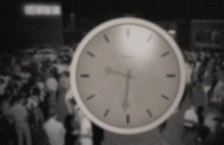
9:31
